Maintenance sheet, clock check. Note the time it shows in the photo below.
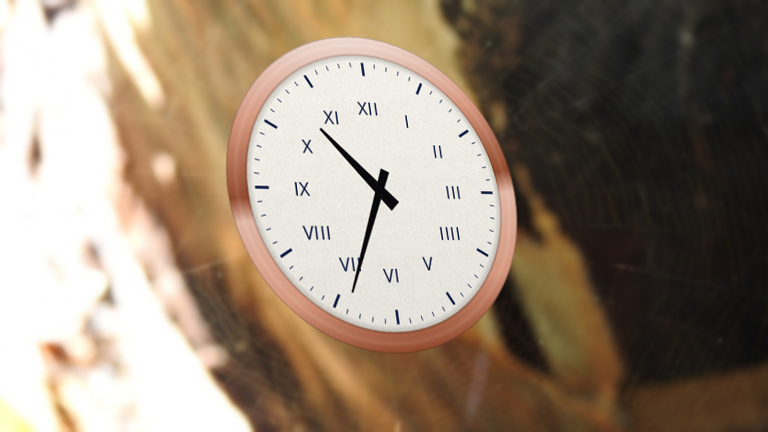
10:34
